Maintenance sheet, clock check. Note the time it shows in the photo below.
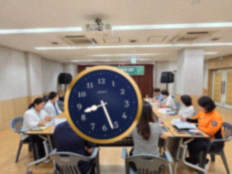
8:27
